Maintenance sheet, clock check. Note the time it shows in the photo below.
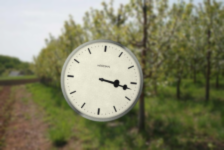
3:17
